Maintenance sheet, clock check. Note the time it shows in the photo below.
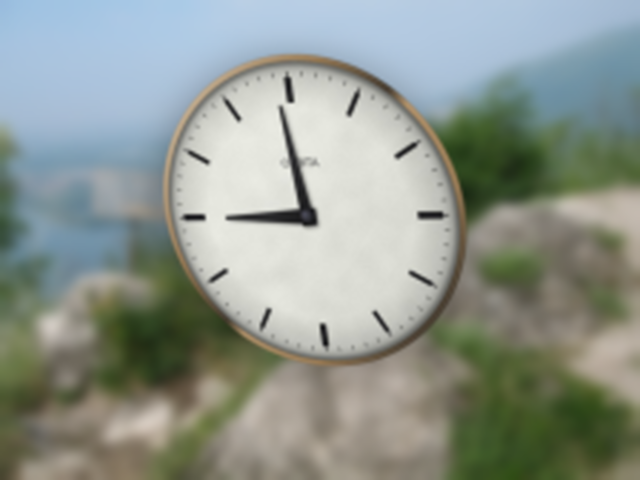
8:59
